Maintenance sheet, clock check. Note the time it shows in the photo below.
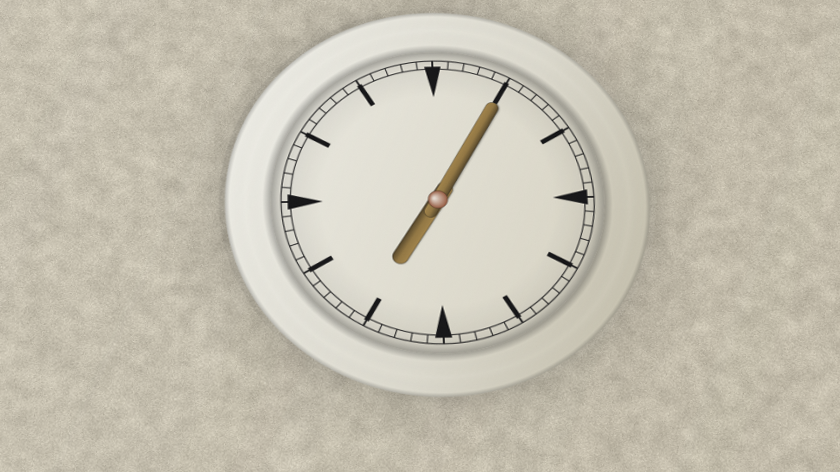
7:05
